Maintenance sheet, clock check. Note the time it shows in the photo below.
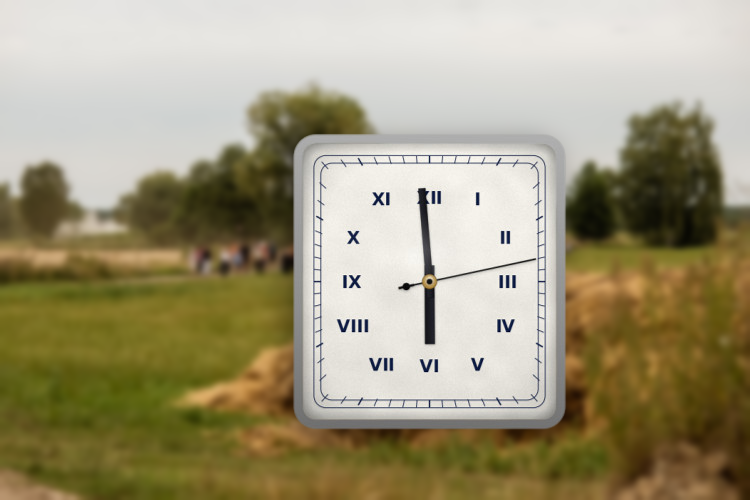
5:59:13
